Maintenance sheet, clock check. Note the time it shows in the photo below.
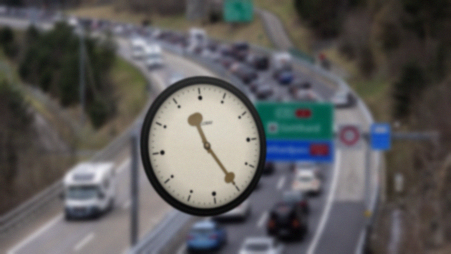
11:25
